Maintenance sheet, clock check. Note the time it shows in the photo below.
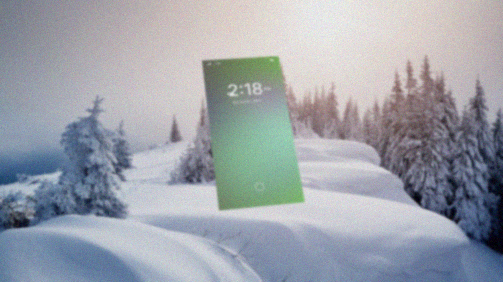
2:18
